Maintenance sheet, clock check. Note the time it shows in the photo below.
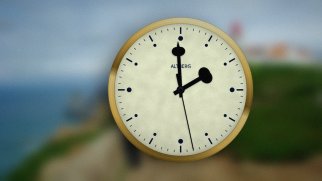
1:59:28
